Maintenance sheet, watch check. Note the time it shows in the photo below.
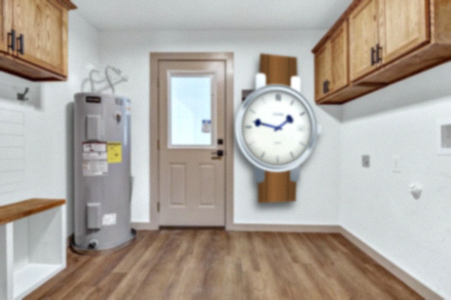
1:47
